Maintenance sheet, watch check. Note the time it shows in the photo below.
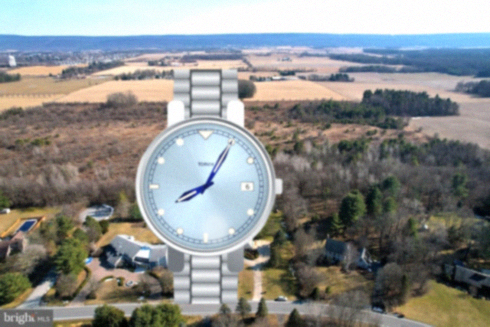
8:05
